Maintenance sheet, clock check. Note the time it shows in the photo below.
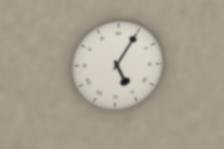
5:05
